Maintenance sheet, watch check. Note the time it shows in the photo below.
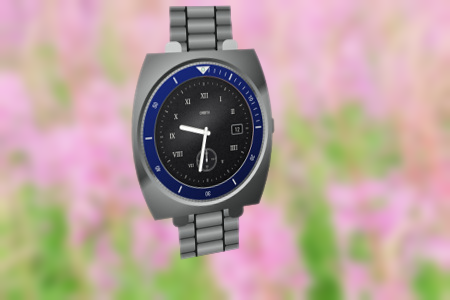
9:32
